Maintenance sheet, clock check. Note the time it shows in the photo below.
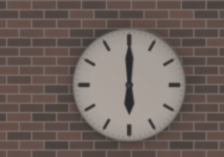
6:00
